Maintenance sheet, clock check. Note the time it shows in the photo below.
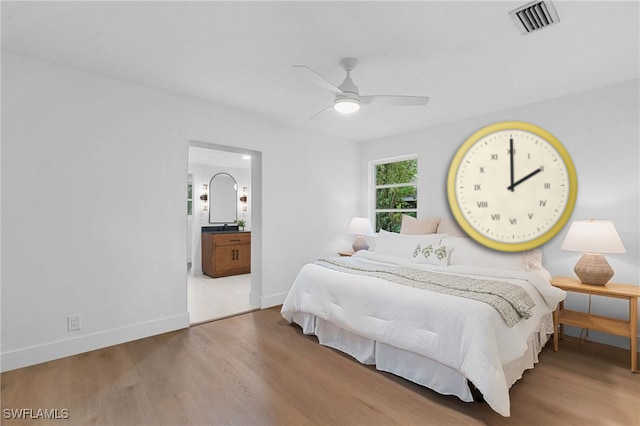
2:00
